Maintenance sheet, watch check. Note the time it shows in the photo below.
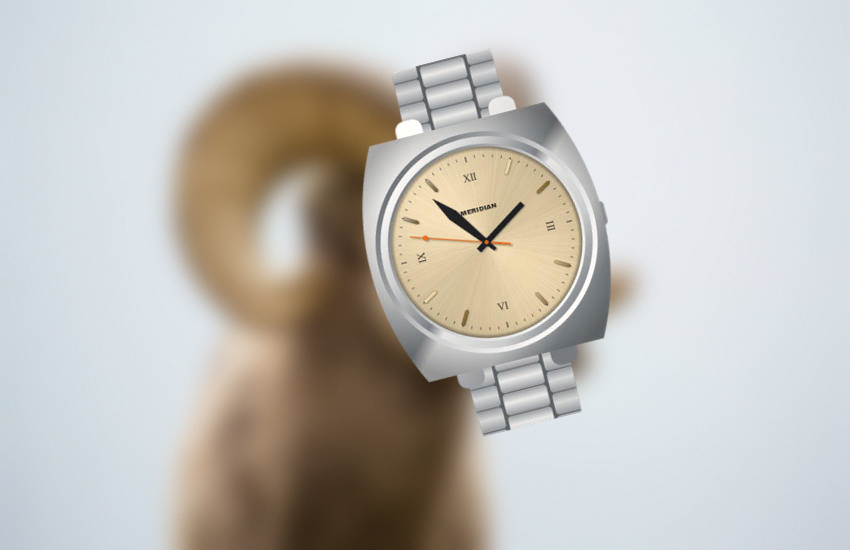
1:53:48
